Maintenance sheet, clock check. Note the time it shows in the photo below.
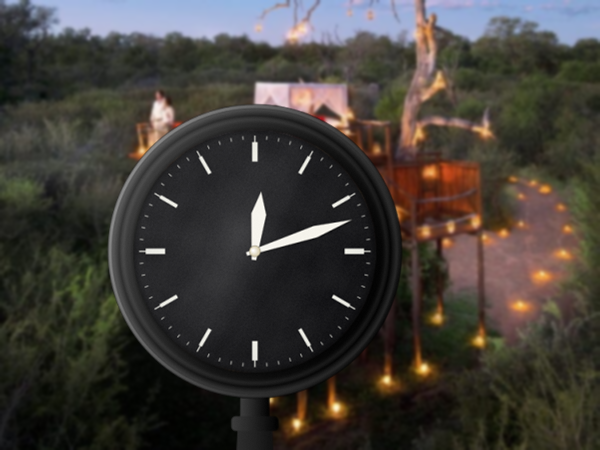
12:12
